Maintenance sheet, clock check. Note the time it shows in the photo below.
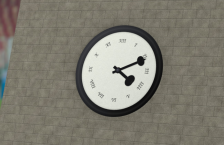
4:11
